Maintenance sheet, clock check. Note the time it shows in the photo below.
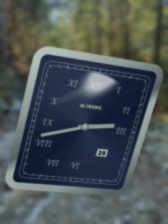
2:42
